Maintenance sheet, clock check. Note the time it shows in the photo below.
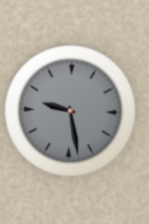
9:28
